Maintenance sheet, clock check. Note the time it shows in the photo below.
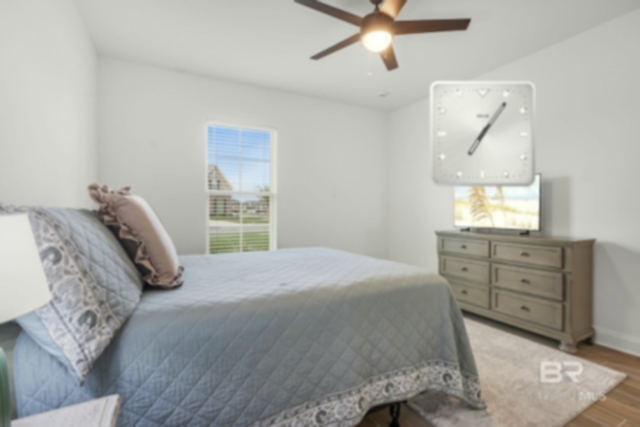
7:06
